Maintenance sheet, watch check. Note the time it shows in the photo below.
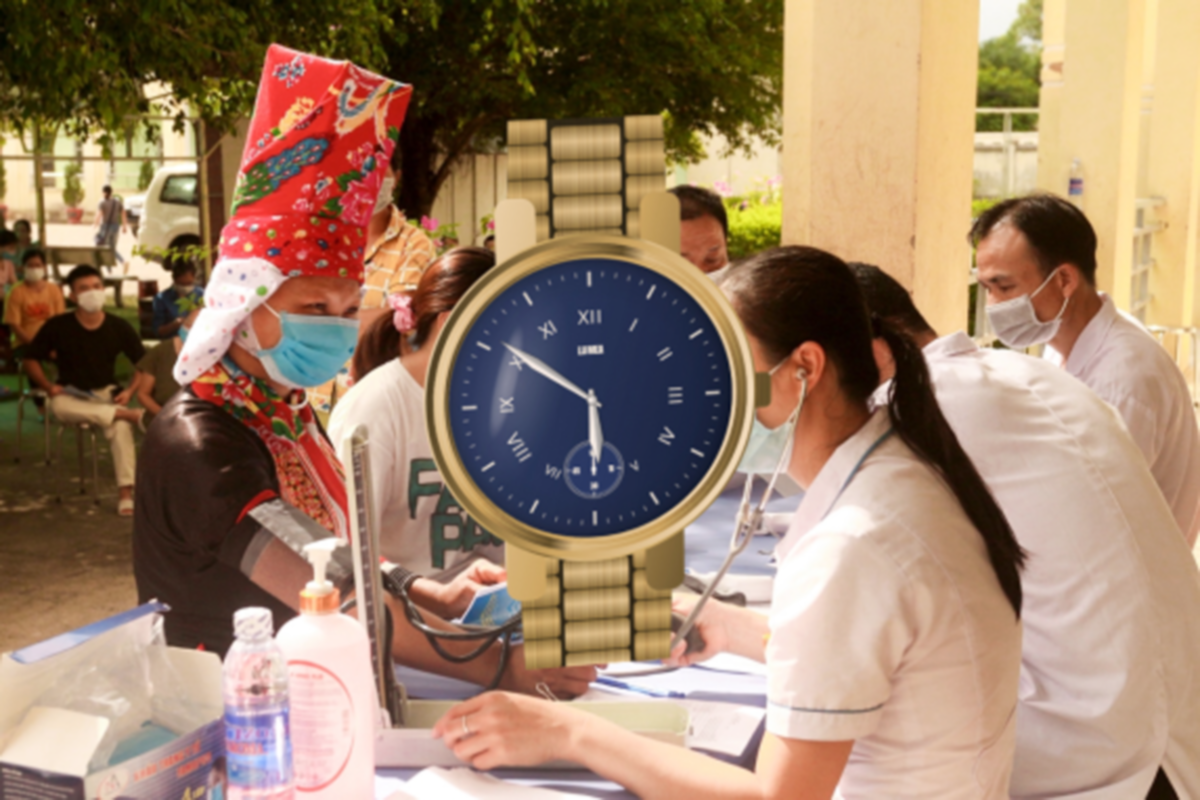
5:51
